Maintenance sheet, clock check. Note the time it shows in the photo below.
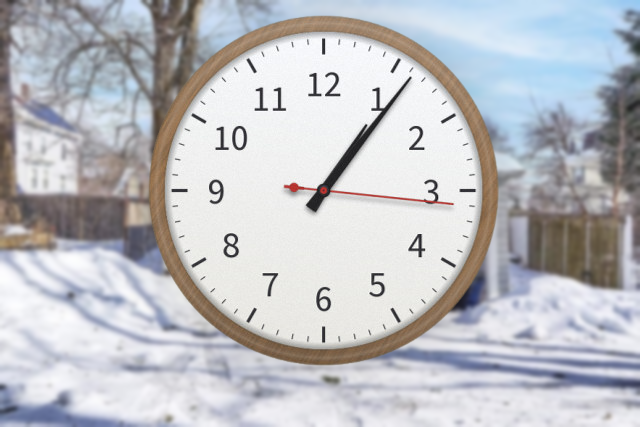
1:06:16
